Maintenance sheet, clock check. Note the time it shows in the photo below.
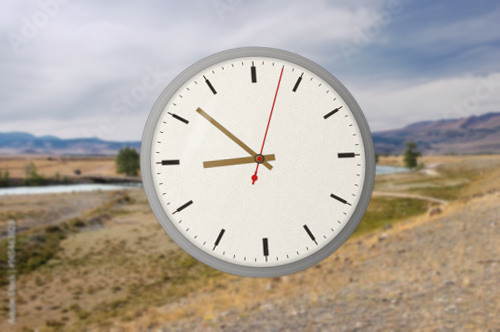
8:52:03
